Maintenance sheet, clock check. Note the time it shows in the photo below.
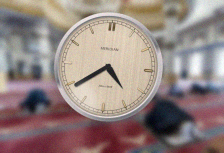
4:39
